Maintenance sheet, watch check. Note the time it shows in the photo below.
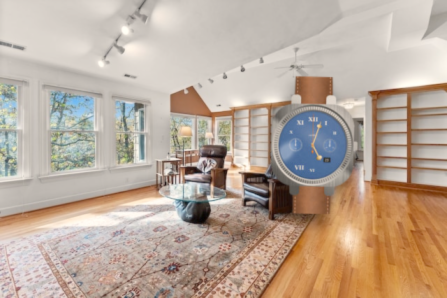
5:03
